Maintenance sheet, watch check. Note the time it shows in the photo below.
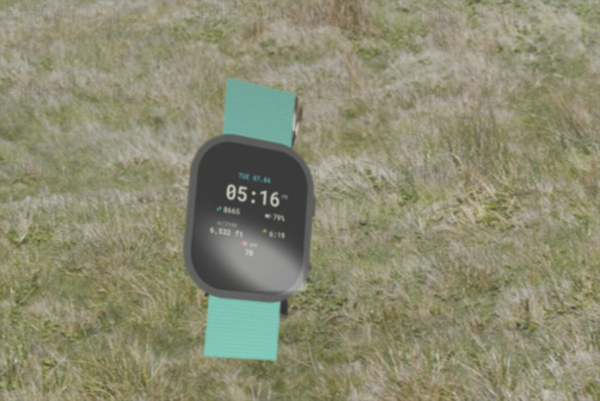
5:16
